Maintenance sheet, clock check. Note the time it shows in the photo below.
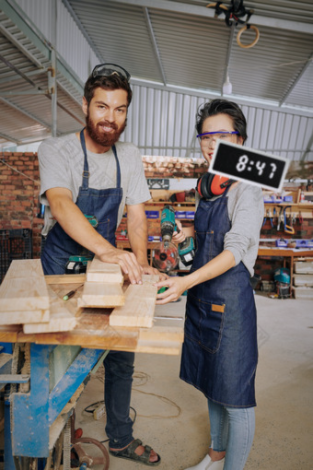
8:47
